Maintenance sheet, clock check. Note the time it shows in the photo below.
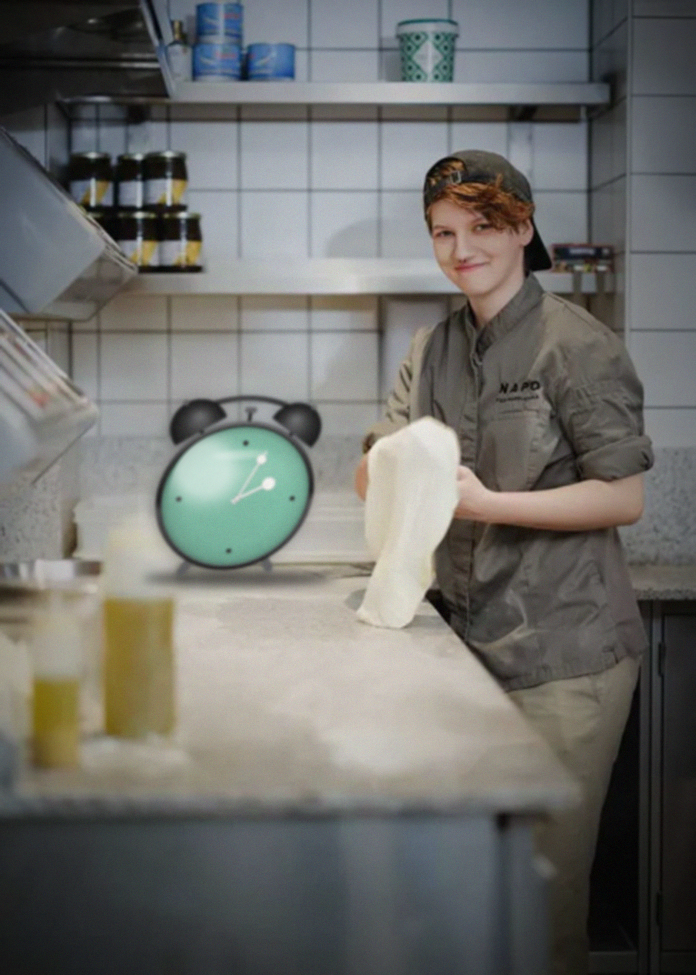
2:04
